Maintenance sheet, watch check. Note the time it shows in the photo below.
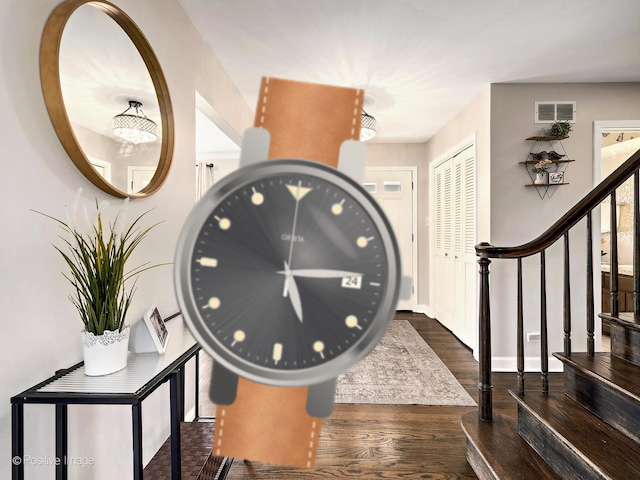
5:14:00
